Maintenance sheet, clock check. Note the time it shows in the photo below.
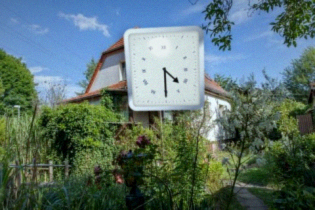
4:30
